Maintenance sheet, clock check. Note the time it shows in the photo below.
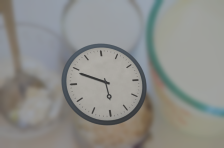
5:49
